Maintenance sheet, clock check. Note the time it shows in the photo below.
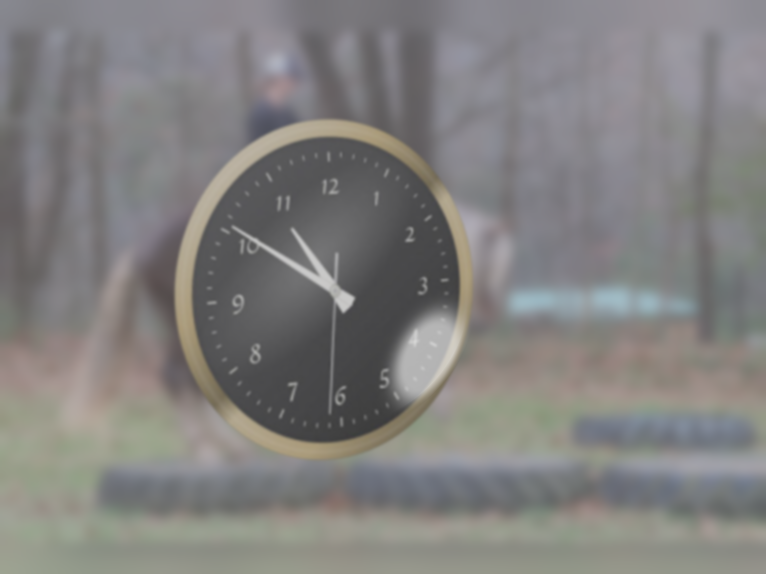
10:50:31
